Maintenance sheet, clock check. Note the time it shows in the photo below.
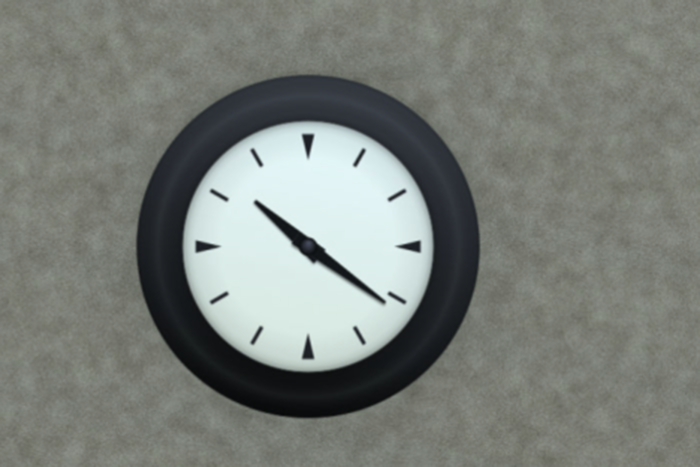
10:21
